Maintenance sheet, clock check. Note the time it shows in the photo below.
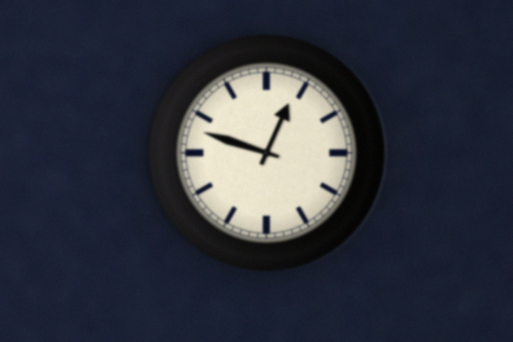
12:48
